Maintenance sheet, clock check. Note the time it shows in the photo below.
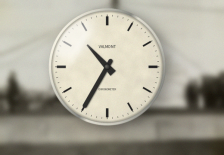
10:35
